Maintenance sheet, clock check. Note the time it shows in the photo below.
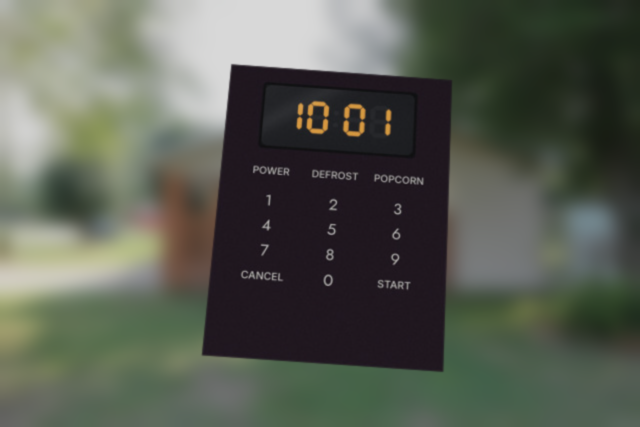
10:01
